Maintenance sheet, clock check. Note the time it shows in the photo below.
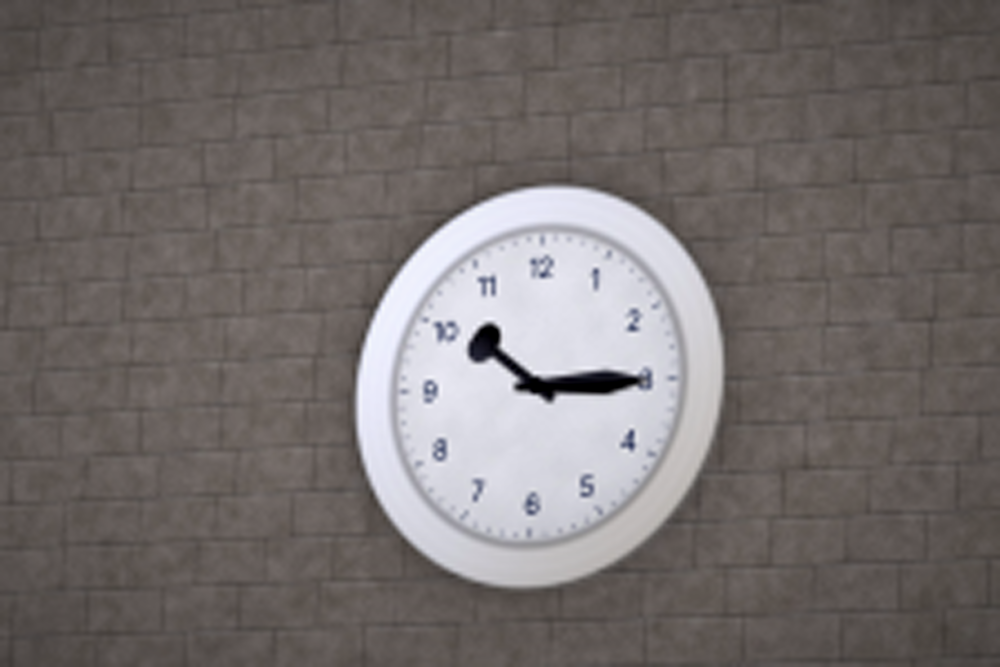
10:15
